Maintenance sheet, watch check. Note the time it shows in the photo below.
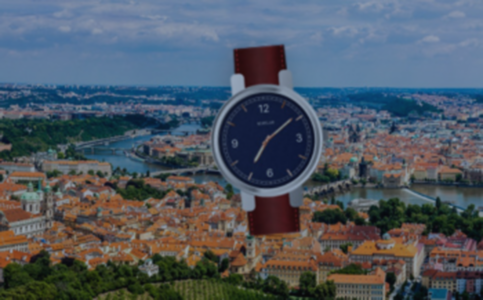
7:09
